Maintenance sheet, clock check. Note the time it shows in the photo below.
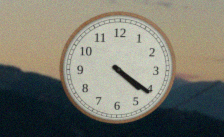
4:21
